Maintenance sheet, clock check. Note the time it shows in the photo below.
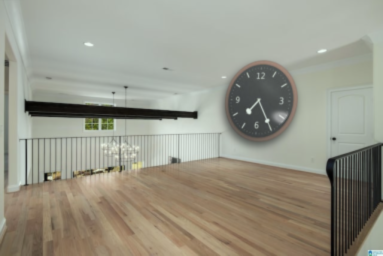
7:25
